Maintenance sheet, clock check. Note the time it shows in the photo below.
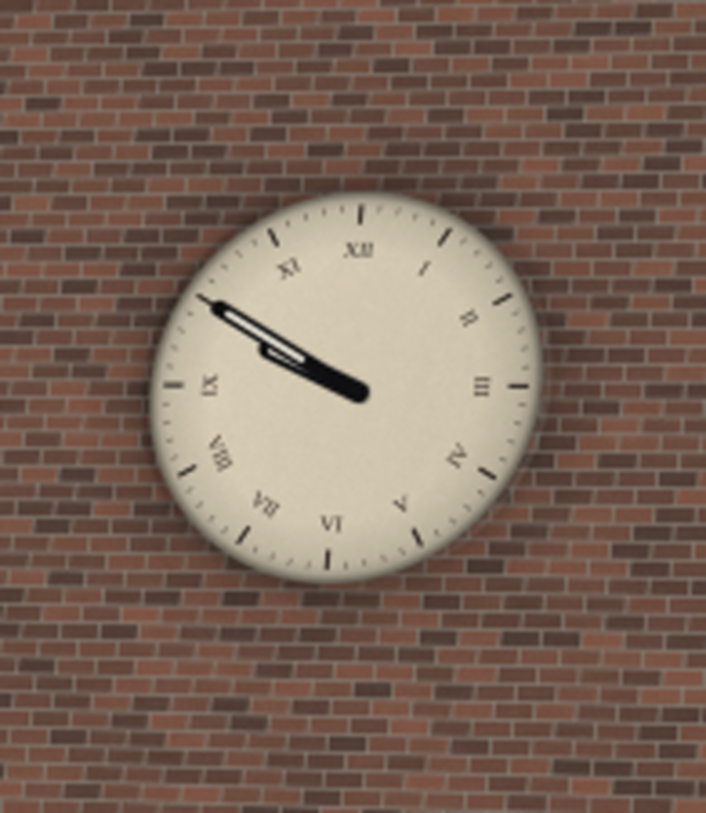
9:50
